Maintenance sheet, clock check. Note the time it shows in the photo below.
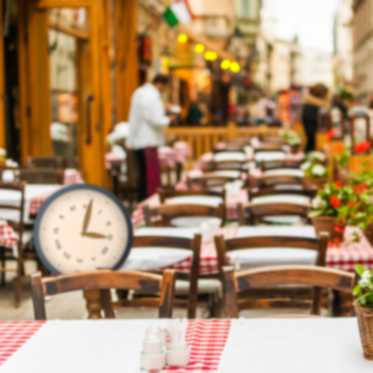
3:01
